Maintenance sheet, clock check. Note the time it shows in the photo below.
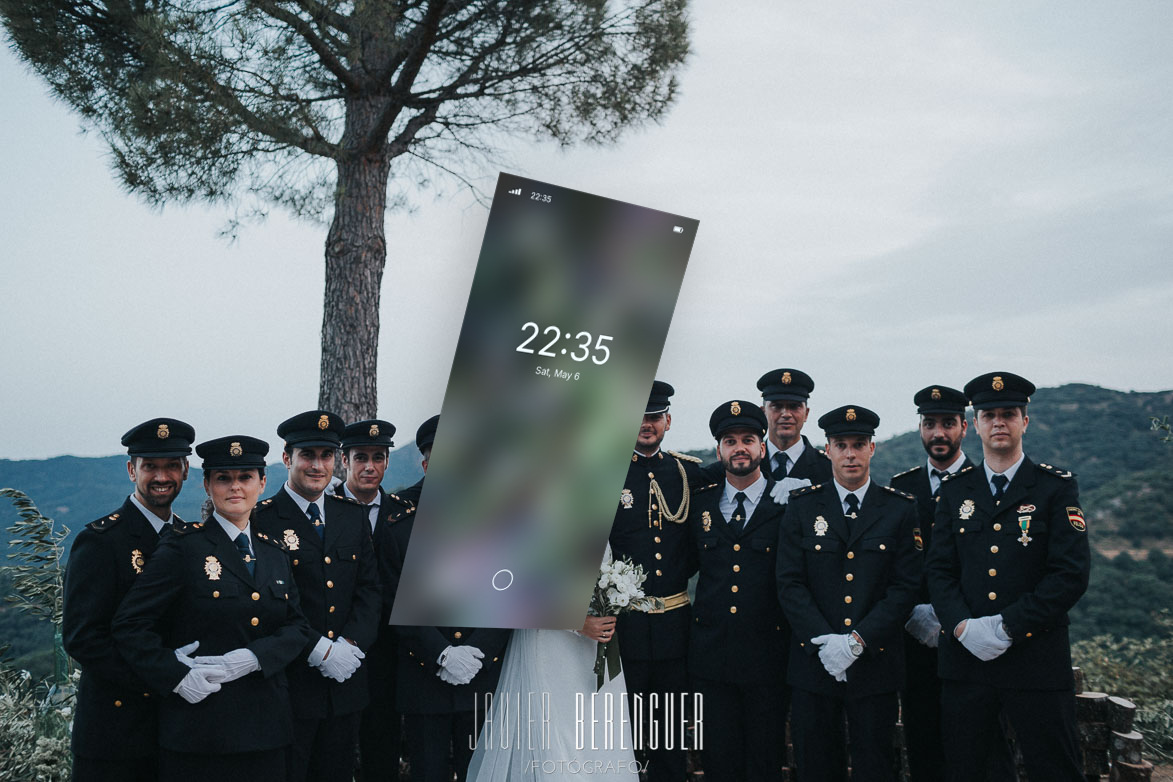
22:35
